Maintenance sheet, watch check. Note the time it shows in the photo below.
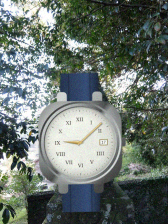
9:08
